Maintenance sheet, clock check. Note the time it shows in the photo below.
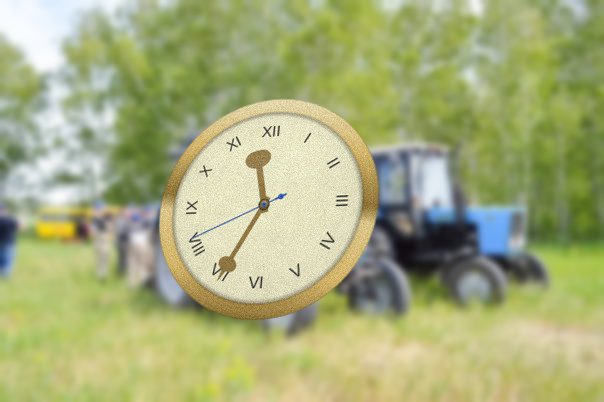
11:34:41
